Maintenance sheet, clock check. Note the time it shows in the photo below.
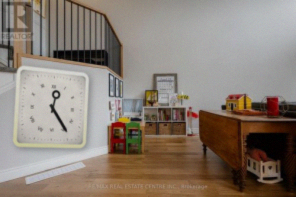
12:24
